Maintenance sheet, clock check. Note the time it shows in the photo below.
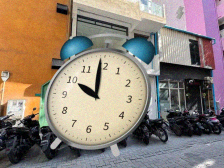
9:59
